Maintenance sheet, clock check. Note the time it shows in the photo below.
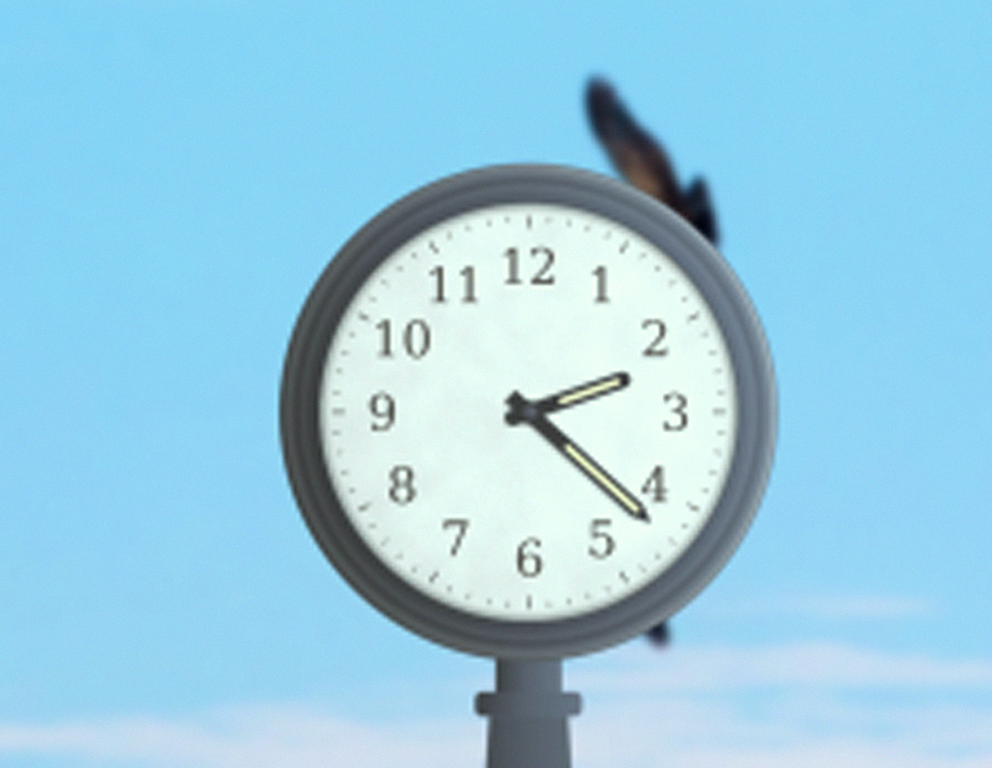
2:22
